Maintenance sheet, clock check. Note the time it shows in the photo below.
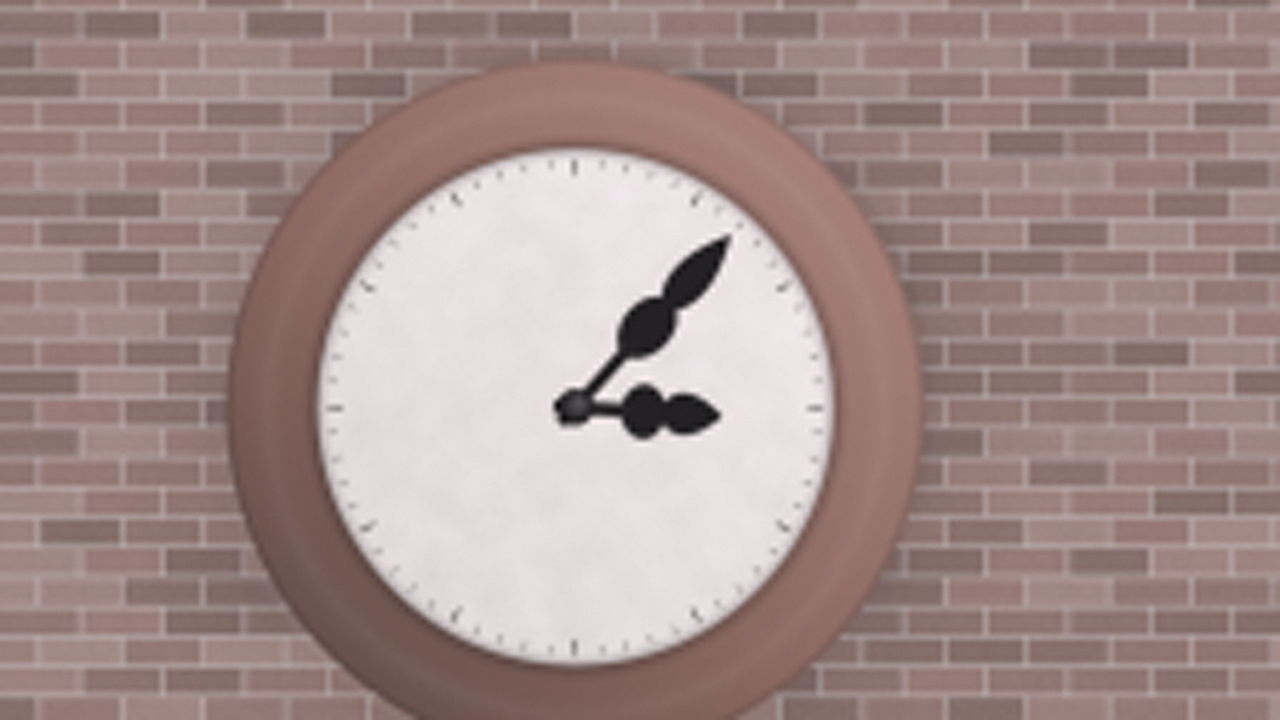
3:07
